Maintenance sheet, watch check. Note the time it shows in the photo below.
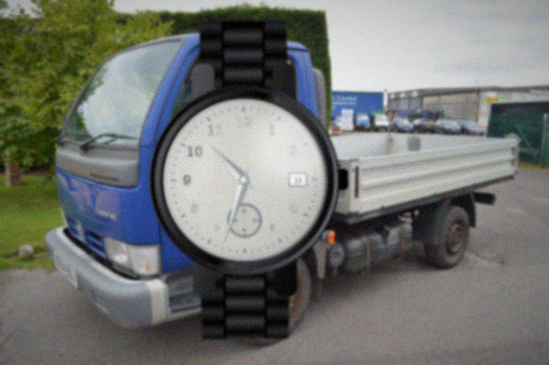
10:33
